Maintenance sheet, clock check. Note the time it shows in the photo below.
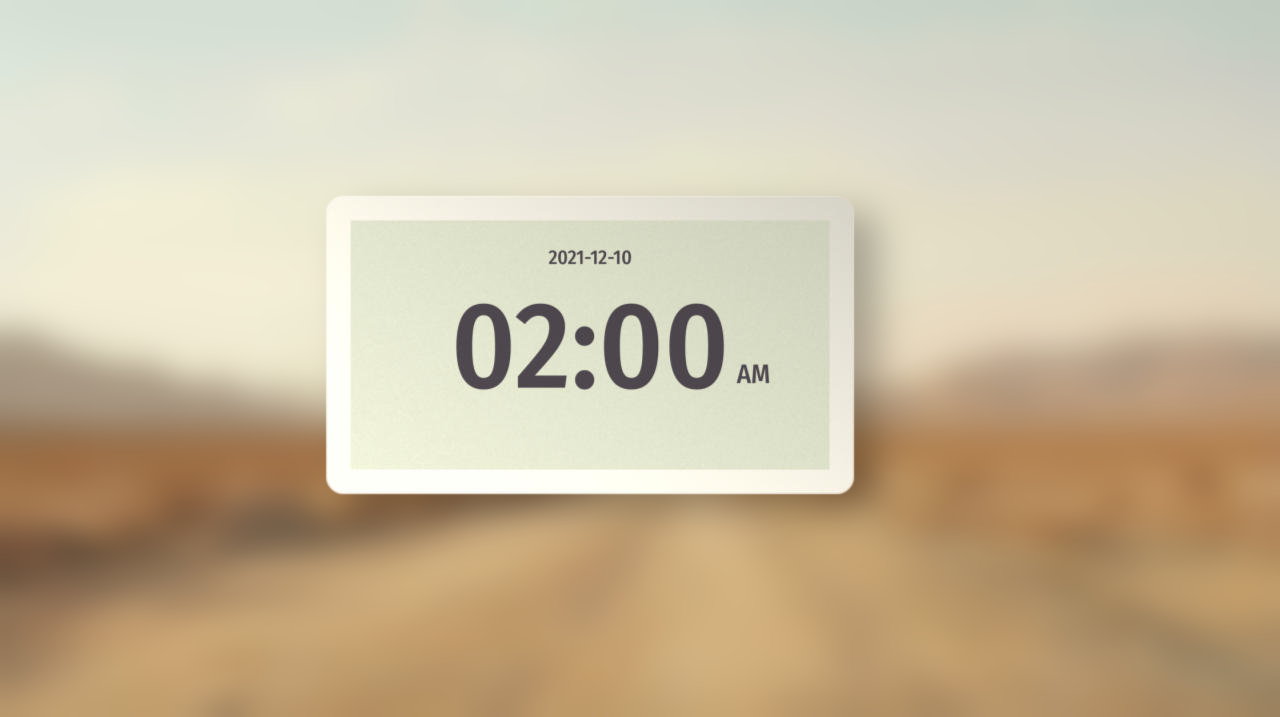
2:00
